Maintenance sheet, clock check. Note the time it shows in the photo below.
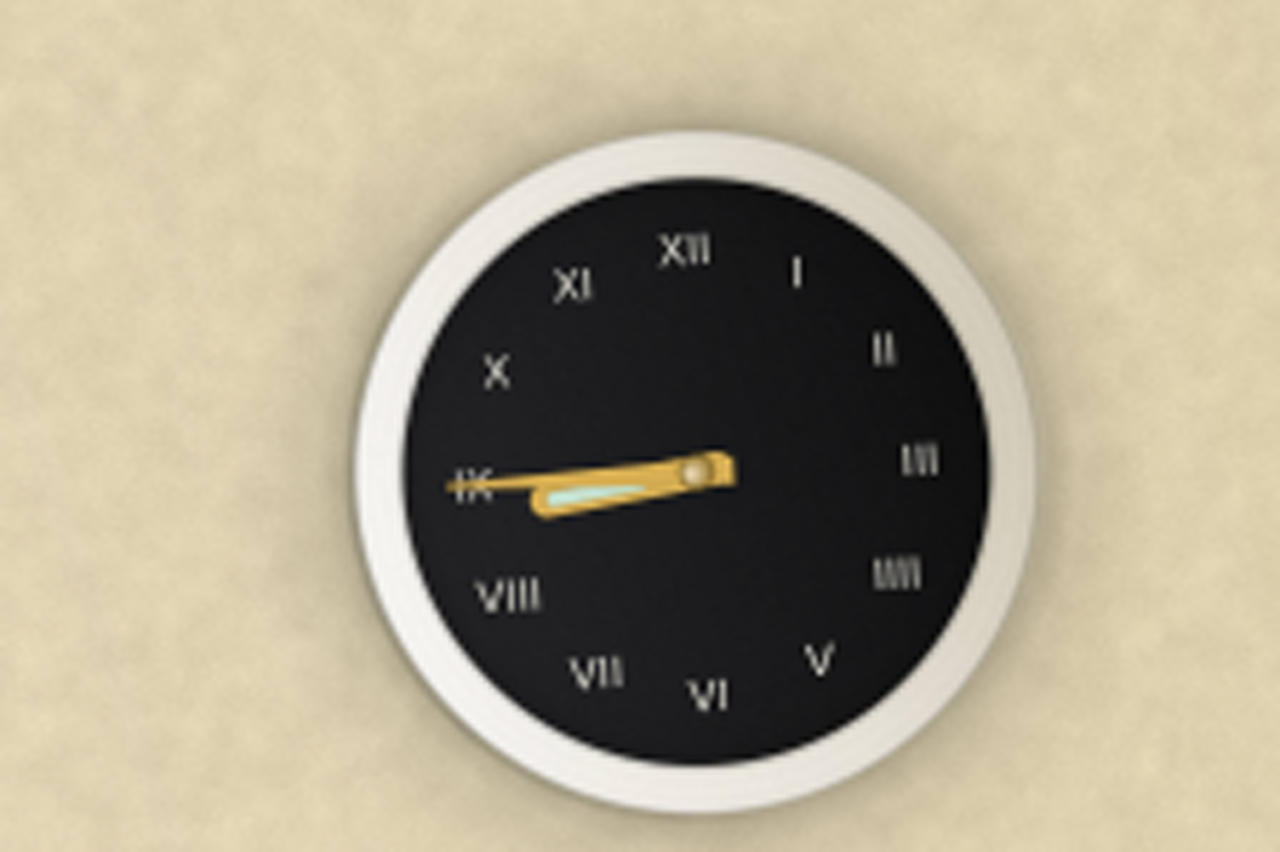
8:45
